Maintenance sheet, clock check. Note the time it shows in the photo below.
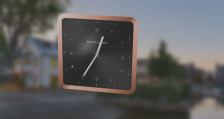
12:35
